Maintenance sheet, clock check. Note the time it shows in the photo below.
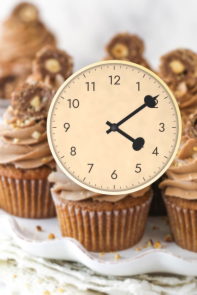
4:09
